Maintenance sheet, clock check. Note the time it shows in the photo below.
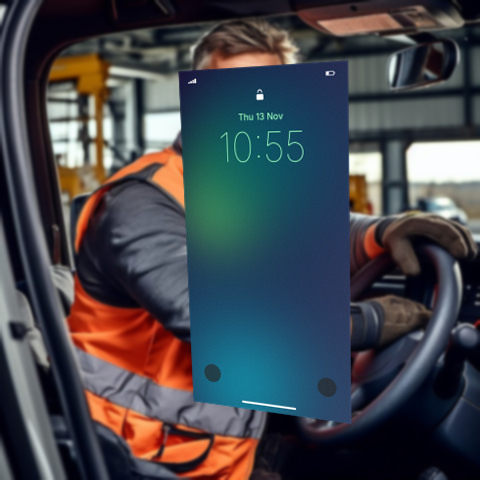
10:55
